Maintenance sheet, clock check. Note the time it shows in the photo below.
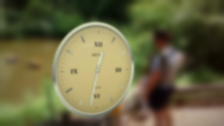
12:32
